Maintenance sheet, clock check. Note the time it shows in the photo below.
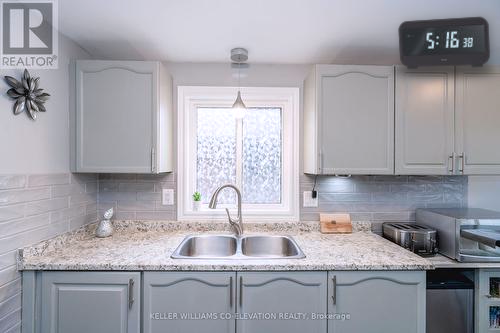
5:16:38
